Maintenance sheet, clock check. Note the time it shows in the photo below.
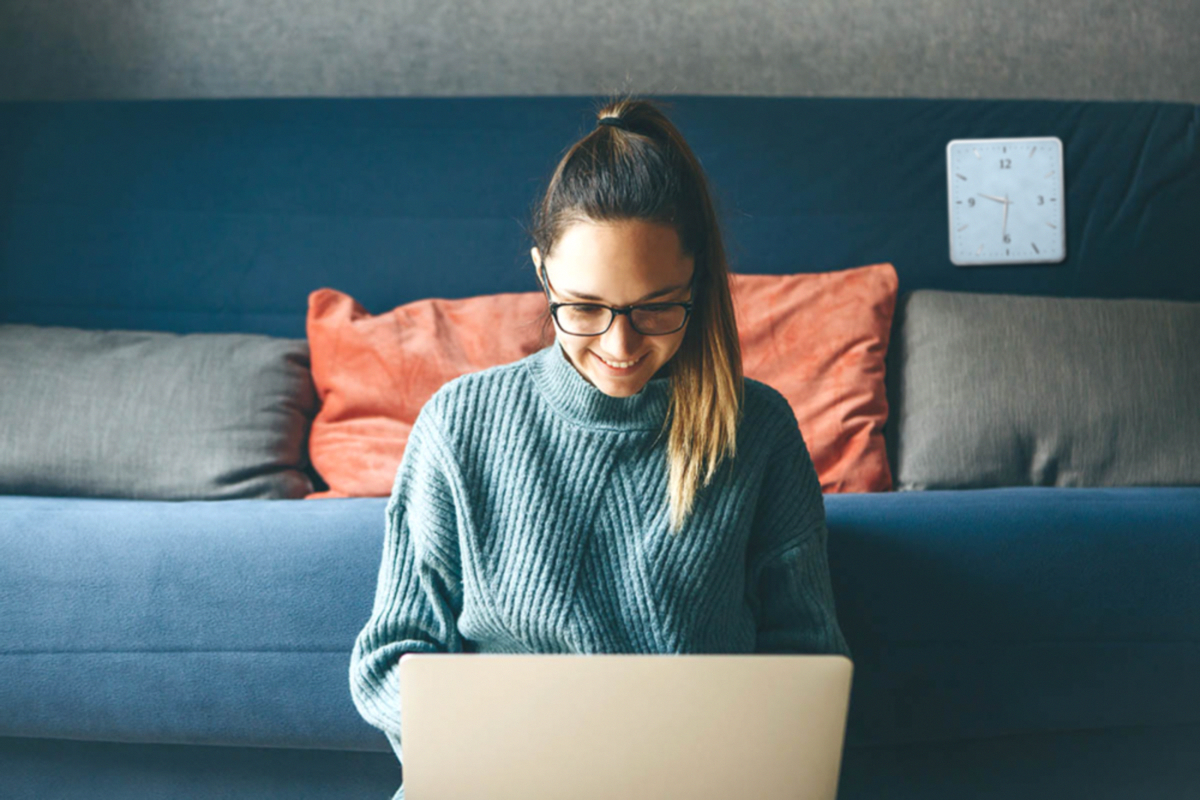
9:31
